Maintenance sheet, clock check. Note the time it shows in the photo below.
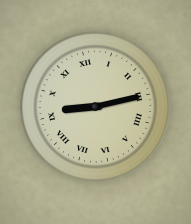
9:15
